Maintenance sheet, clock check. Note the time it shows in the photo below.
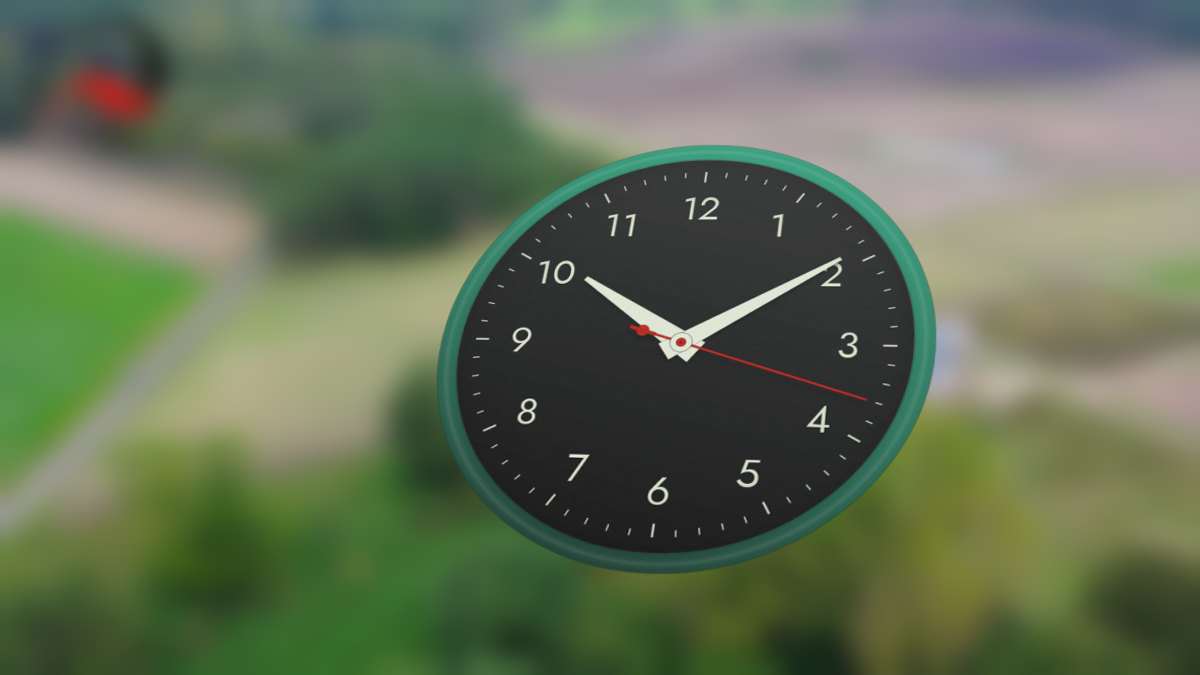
10:09:18
